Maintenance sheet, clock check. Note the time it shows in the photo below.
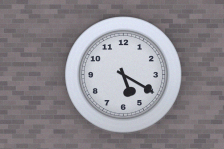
5:20
